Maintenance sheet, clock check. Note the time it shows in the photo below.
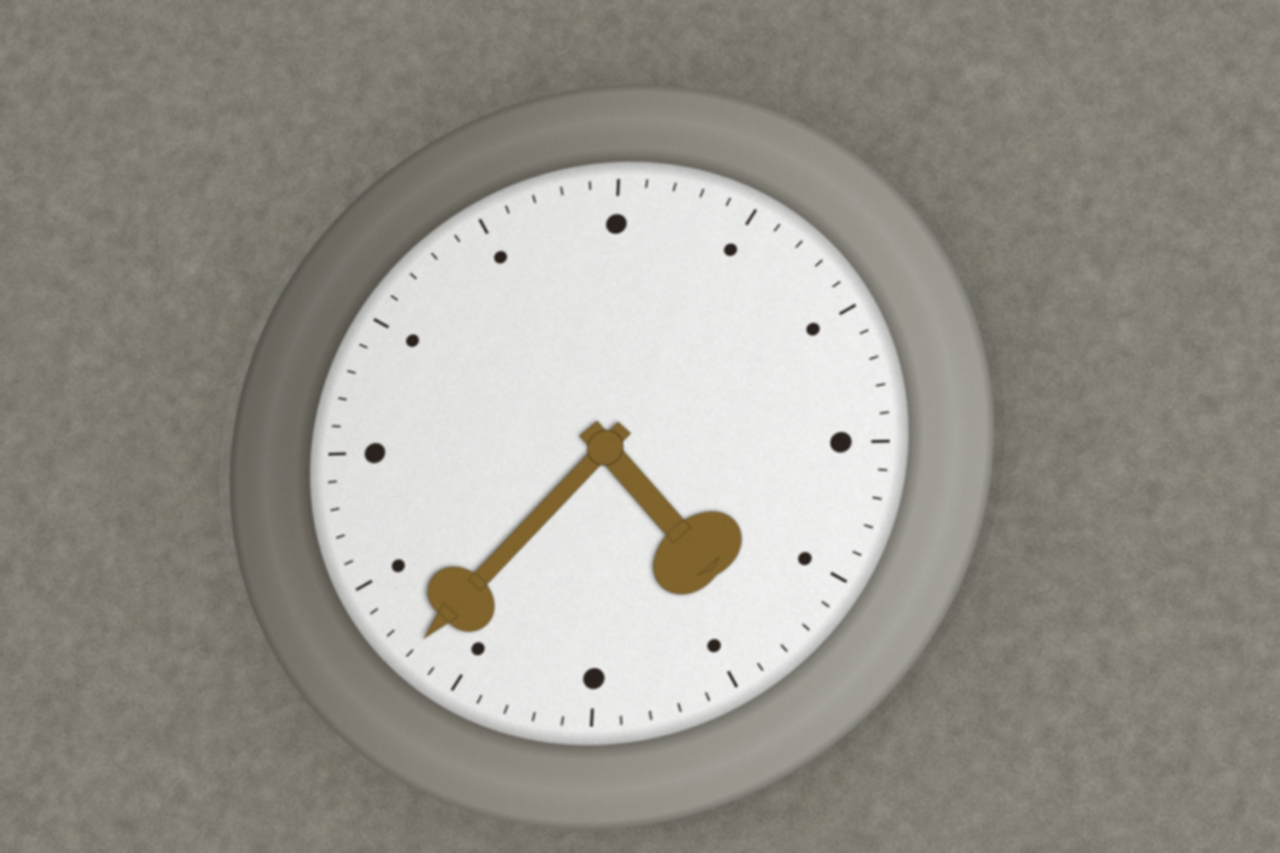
4:37
